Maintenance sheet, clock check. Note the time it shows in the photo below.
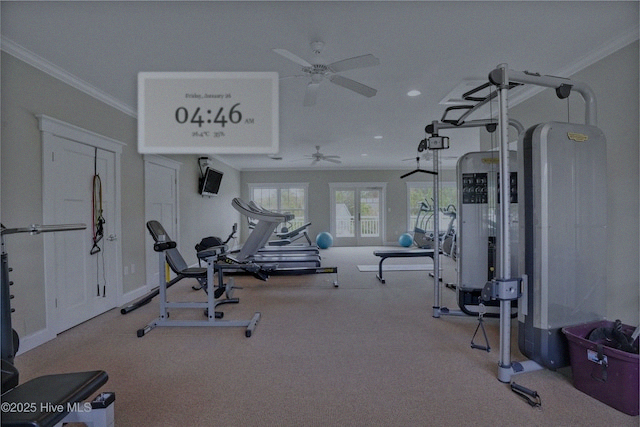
4:46
